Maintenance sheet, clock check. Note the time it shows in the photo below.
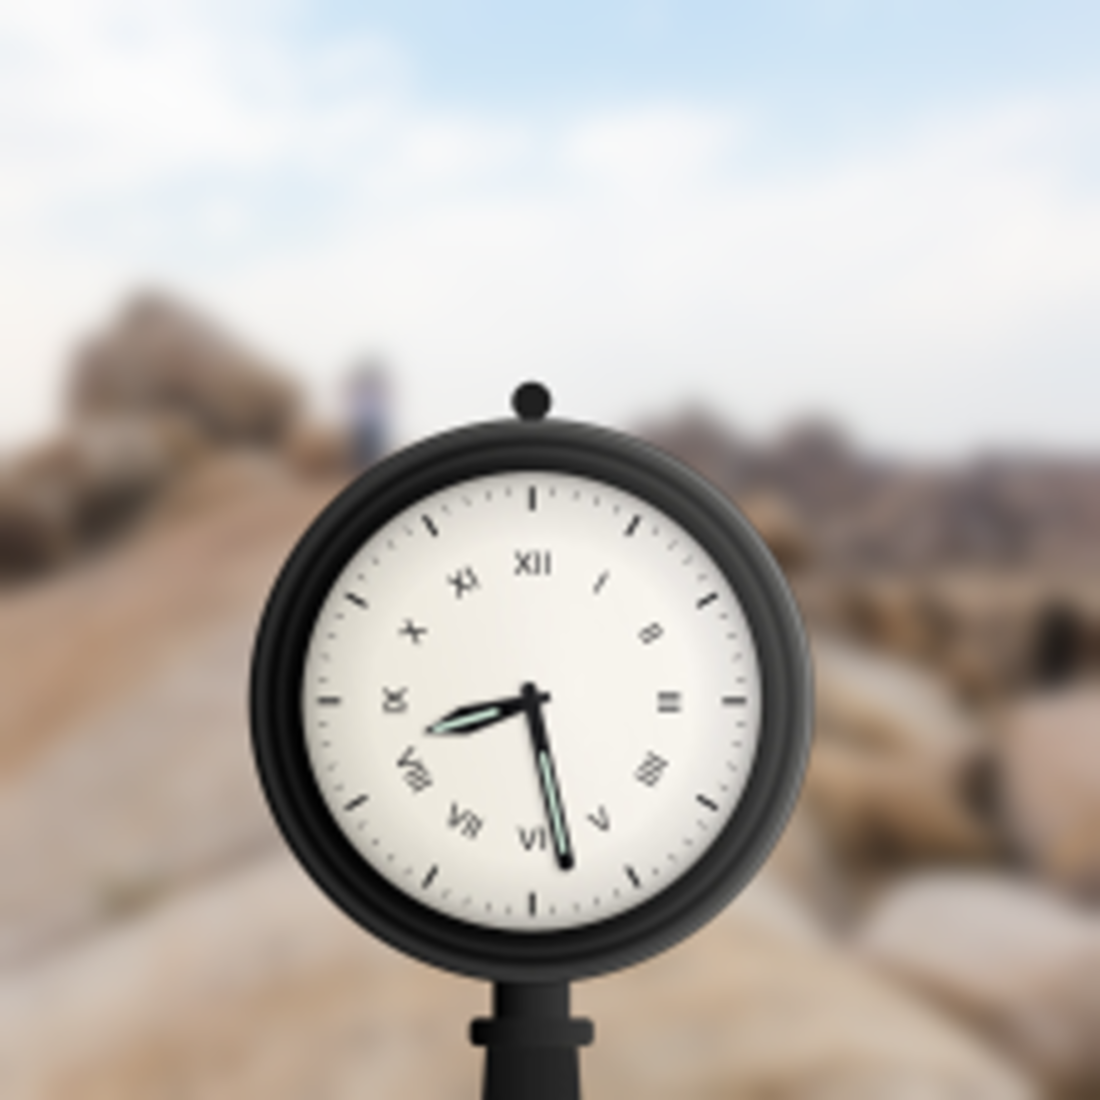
8:28
